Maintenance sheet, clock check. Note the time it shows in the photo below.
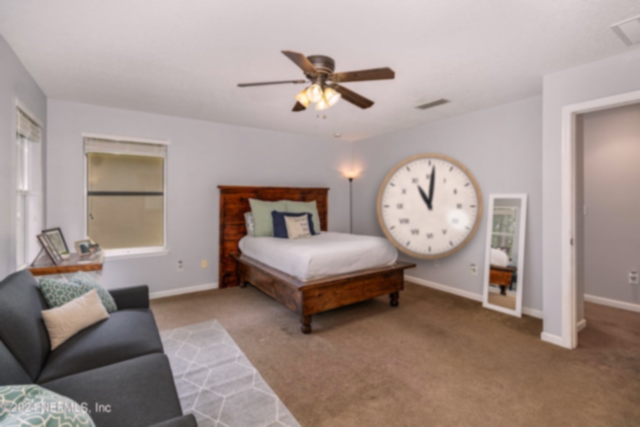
11:01
